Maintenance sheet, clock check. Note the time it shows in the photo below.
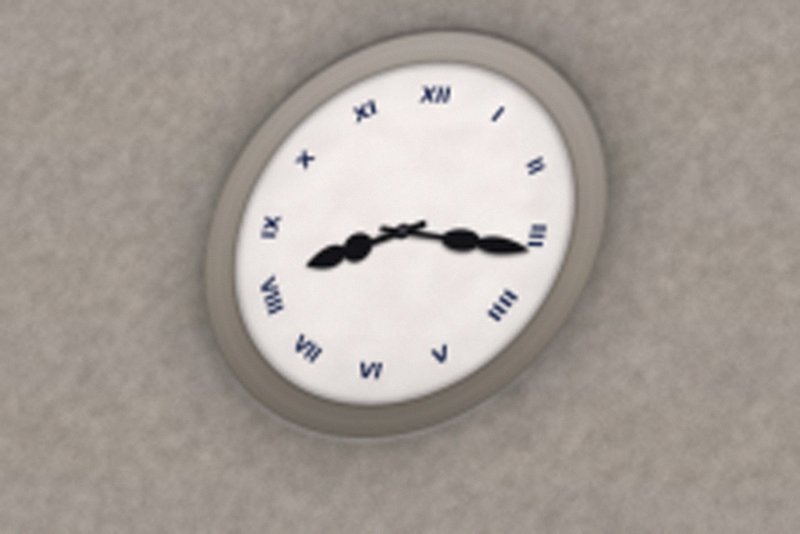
8:16
